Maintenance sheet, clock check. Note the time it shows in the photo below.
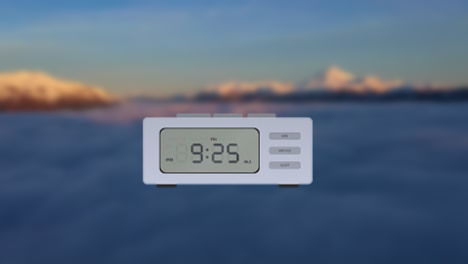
9:25
